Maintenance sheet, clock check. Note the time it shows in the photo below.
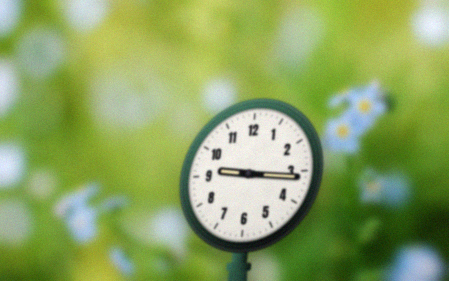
9:16
